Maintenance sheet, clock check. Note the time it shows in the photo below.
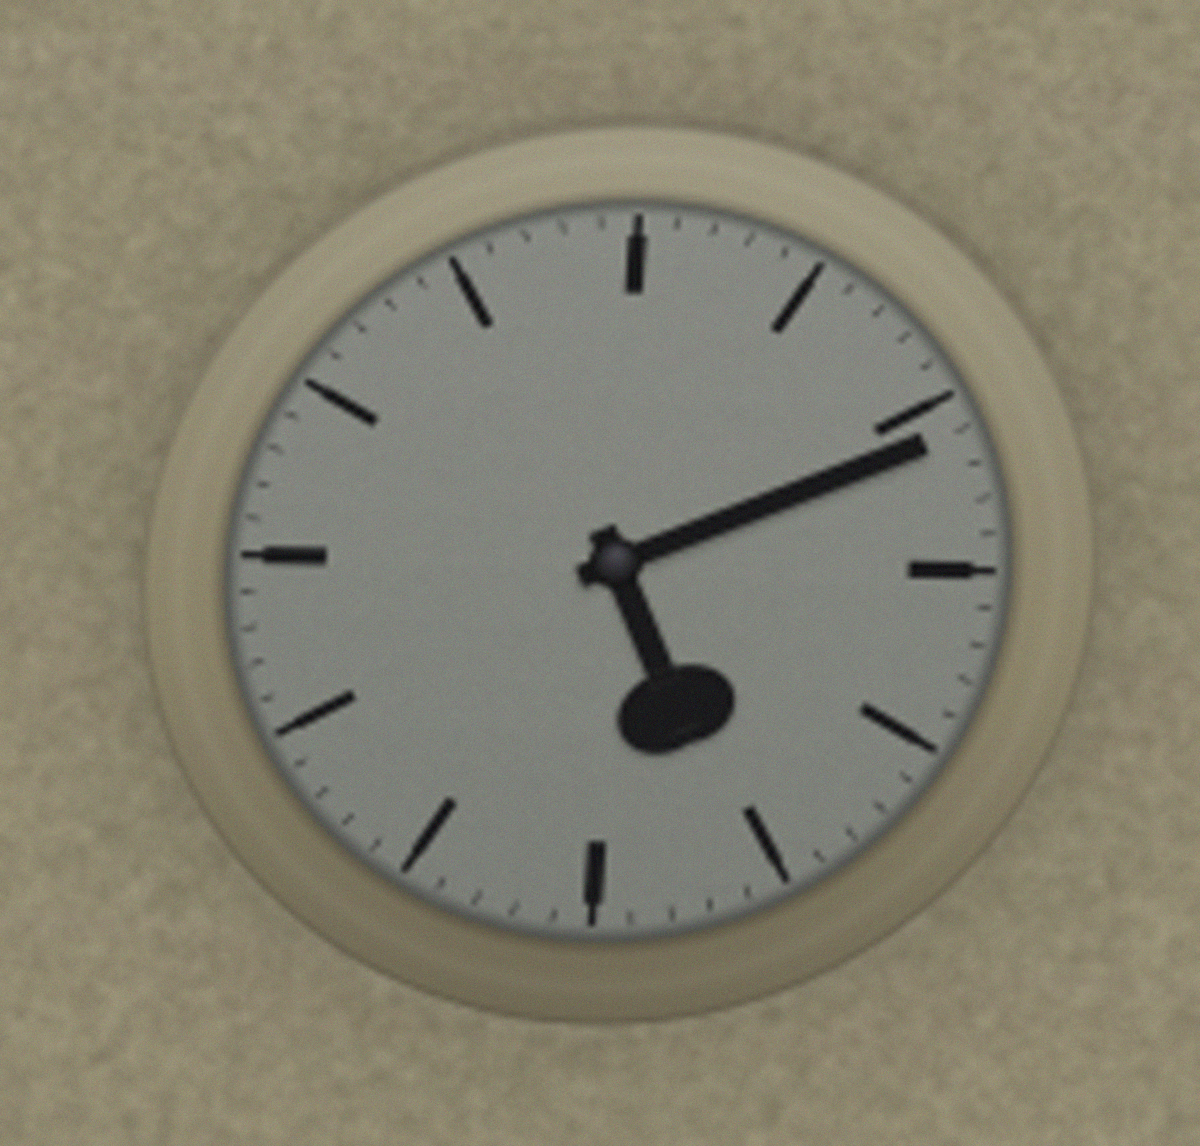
5:11
